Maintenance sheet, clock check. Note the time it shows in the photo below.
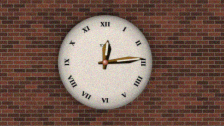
12:14
